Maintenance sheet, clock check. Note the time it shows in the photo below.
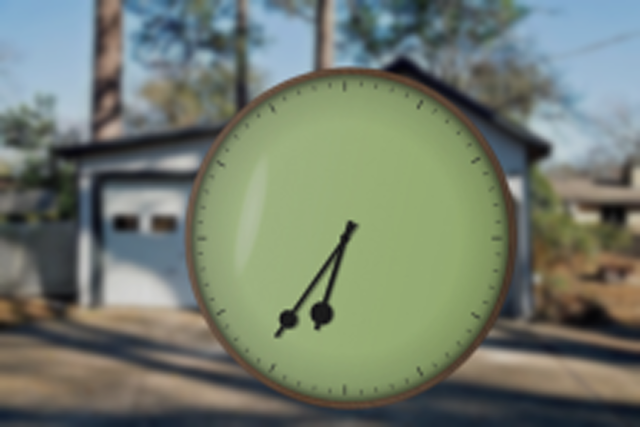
6:36
